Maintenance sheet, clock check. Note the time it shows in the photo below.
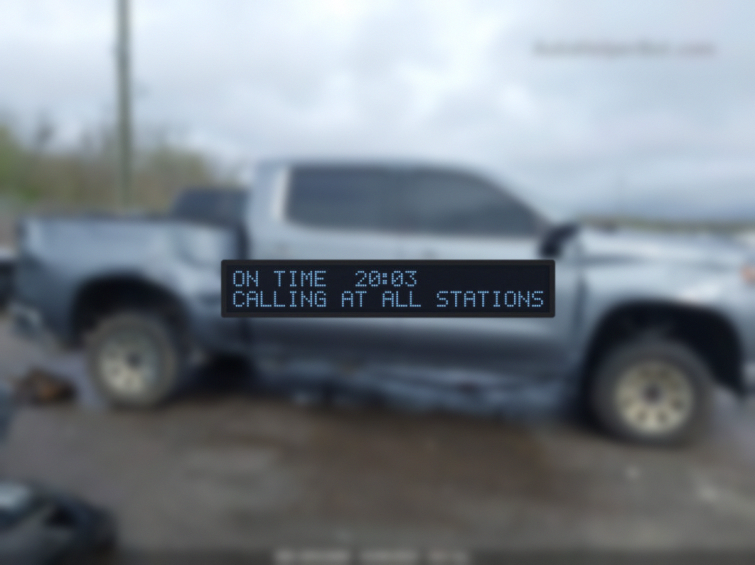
20:03
